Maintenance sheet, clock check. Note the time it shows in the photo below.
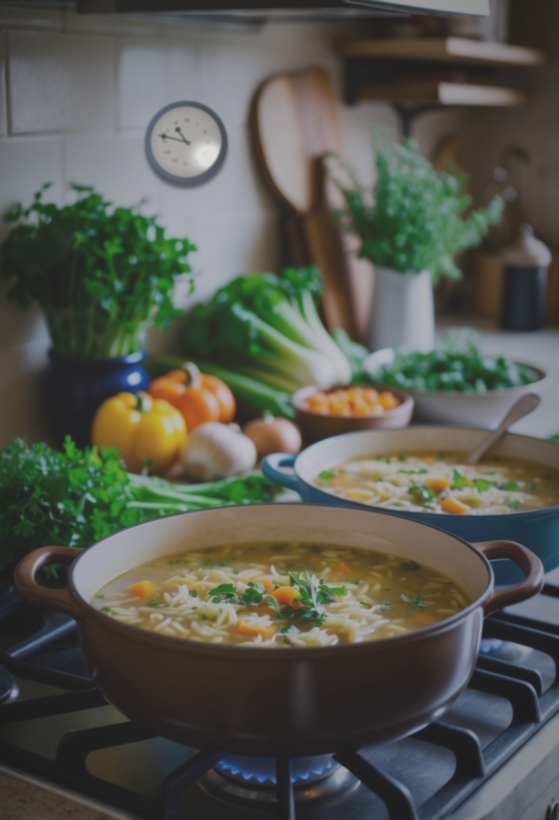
10:47
